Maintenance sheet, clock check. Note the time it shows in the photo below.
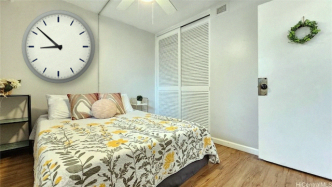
8:52
